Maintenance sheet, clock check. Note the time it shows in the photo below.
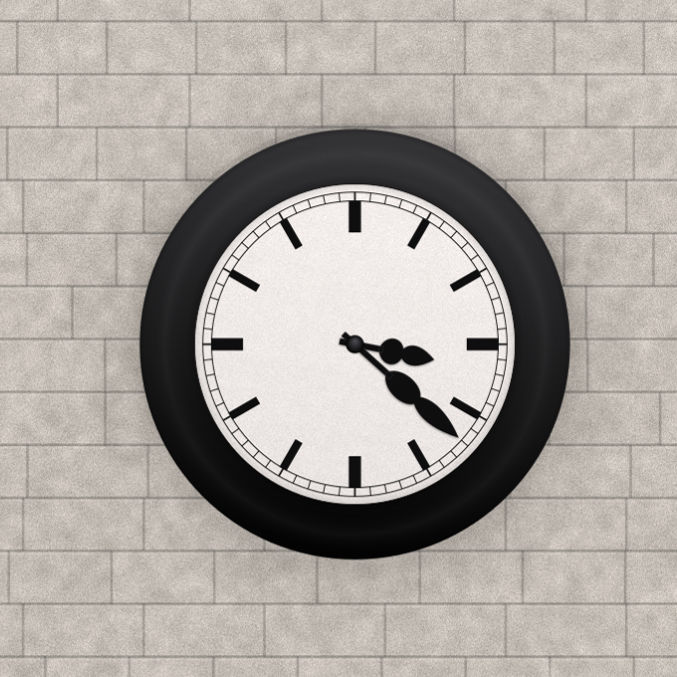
3:22
